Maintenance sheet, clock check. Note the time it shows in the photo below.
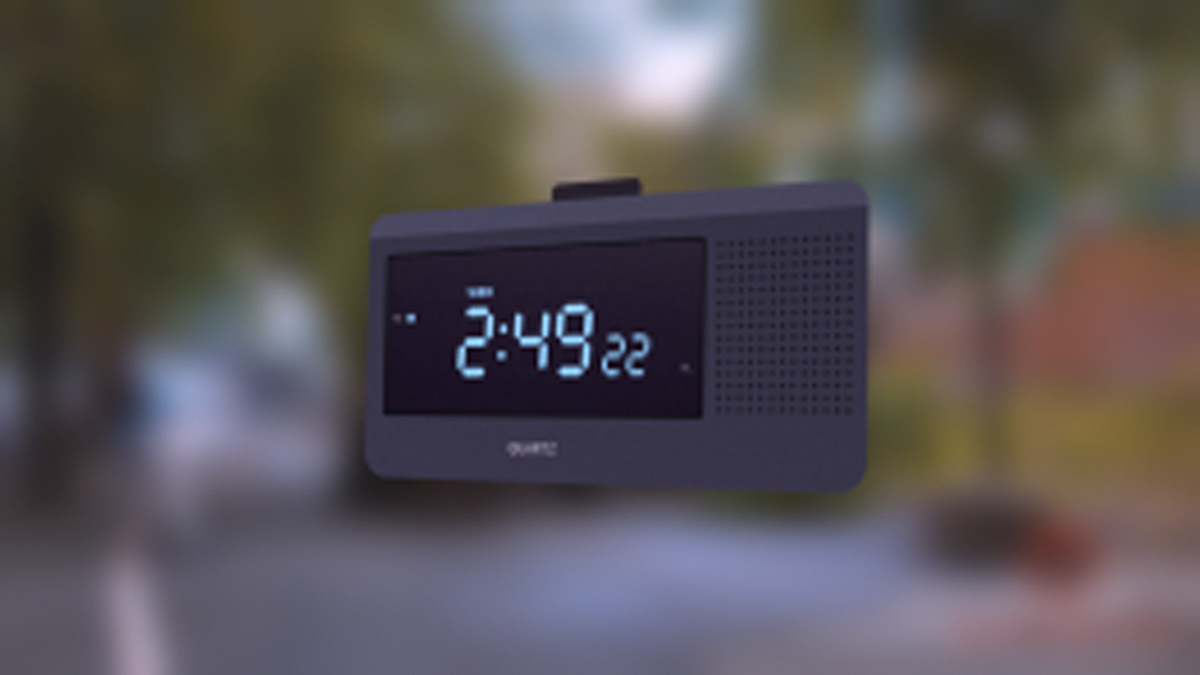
2:49:22
